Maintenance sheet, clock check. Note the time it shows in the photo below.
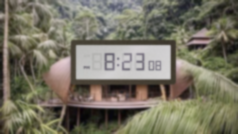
8:23
